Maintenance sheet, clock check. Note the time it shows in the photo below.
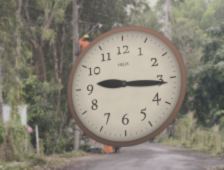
9:16
